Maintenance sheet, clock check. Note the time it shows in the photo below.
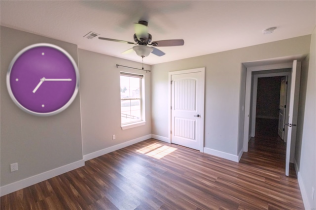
7:15
